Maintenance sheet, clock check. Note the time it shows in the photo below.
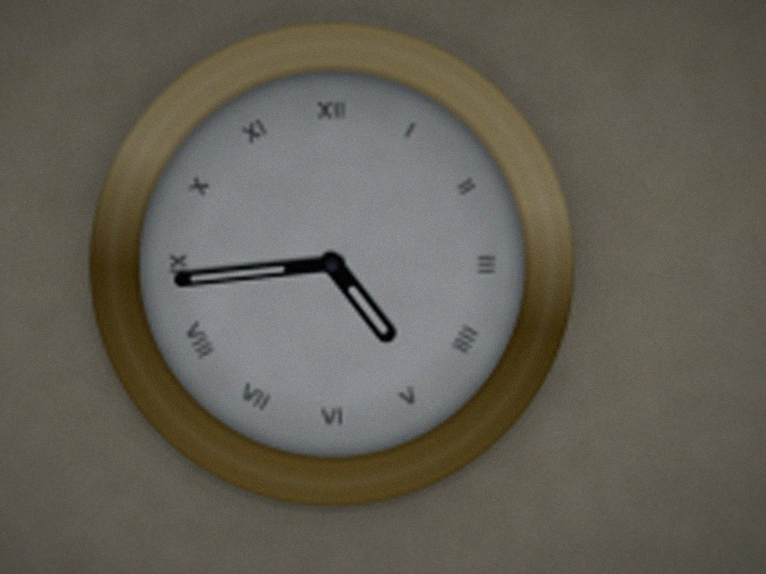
4:44
